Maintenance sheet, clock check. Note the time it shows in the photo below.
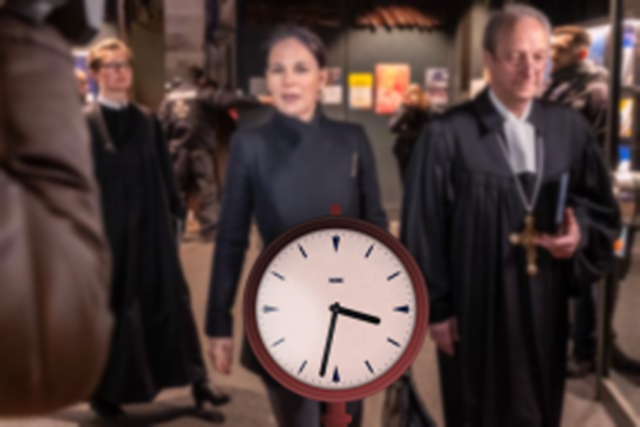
3:32
